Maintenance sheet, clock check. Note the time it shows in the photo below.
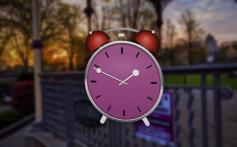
1:49
